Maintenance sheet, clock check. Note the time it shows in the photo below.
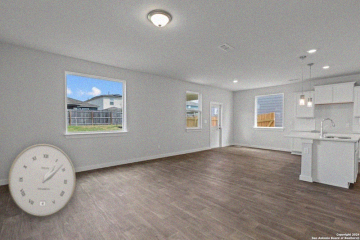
1:08
